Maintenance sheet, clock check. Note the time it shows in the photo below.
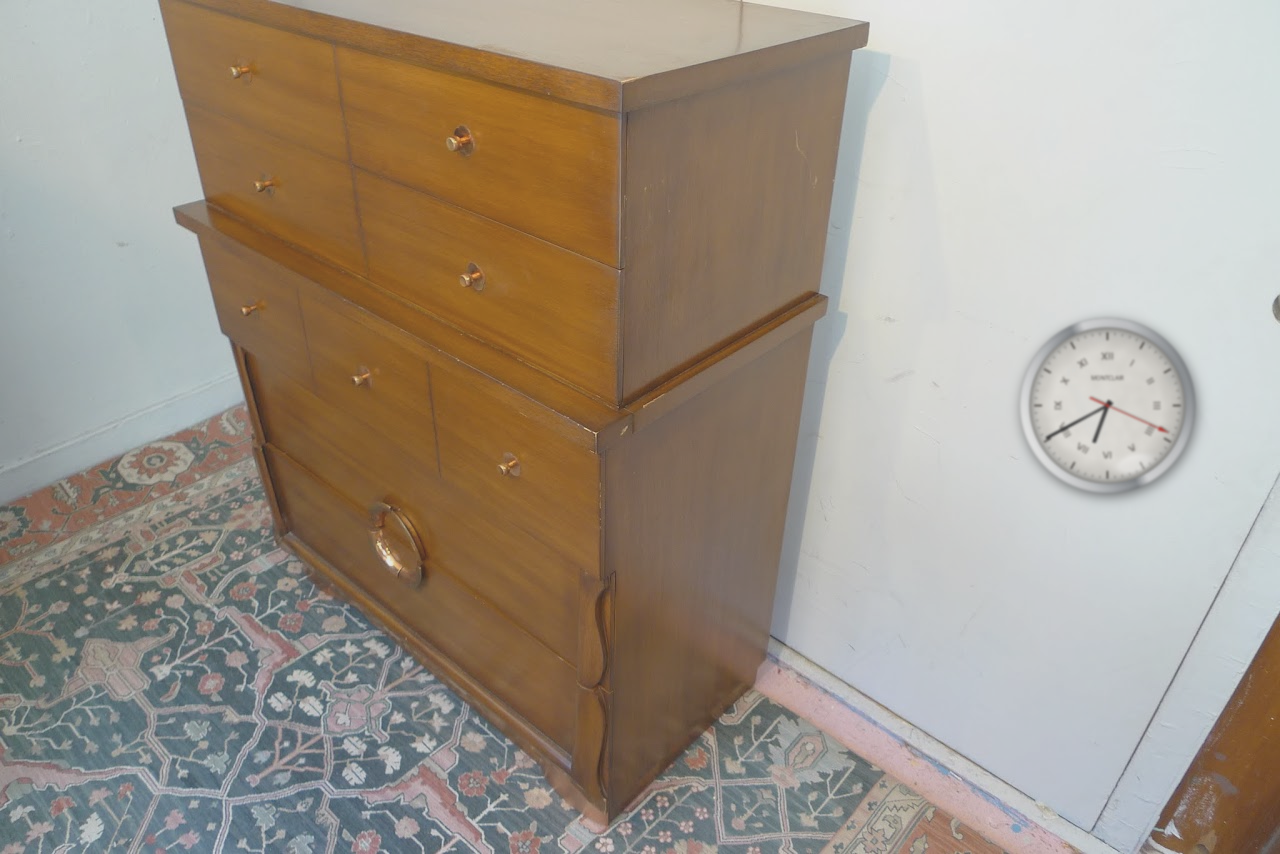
6:40:19
